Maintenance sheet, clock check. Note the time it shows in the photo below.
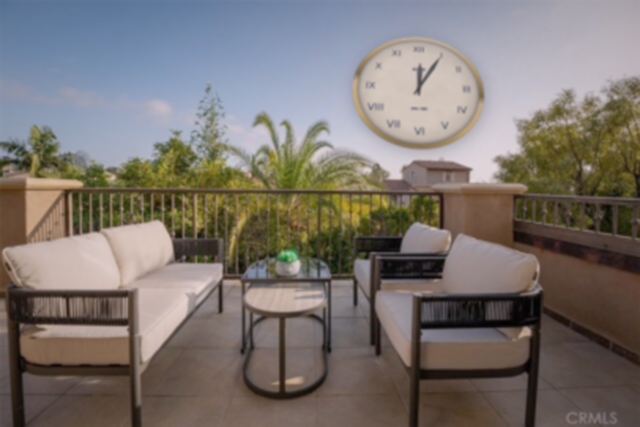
12:05
